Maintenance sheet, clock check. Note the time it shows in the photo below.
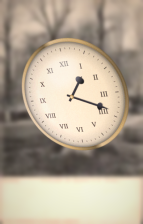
1:19
